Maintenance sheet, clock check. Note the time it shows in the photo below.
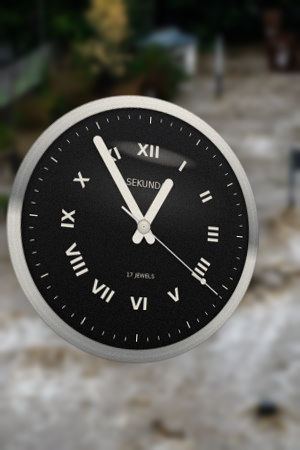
12:54:21
